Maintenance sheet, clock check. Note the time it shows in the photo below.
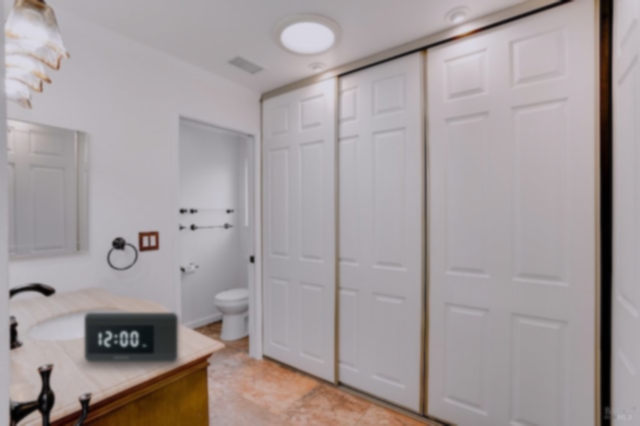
12:00
